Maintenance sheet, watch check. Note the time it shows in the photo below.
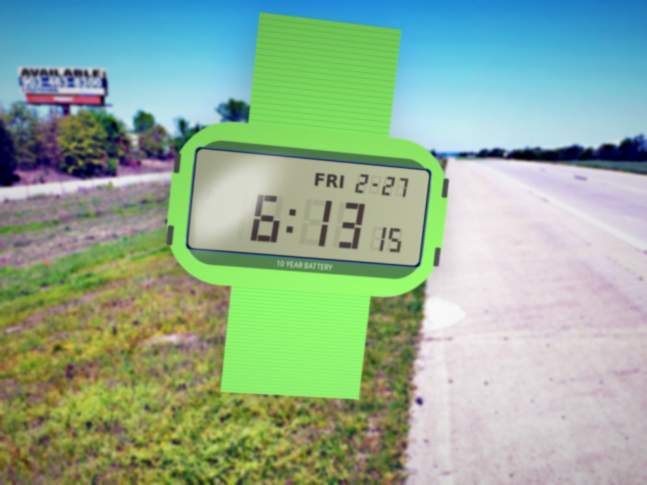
6:13:15
